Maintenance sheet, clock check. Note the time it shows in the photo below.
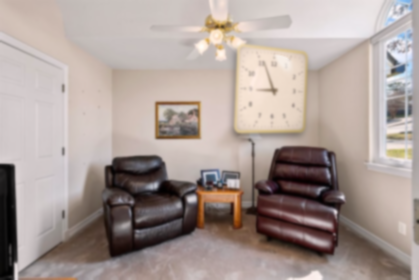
8:56
